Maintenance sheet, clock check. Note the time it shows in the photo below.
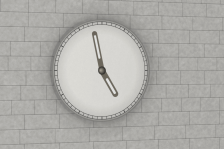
4:58
